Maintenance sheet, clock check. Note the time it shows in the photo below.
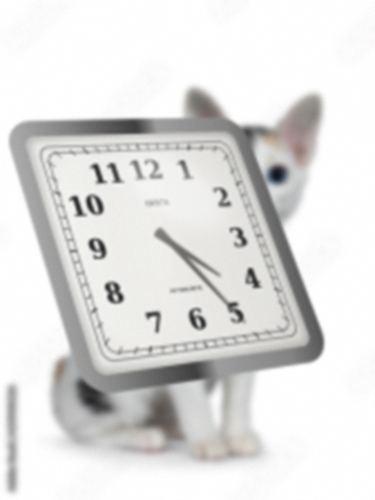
4:25
